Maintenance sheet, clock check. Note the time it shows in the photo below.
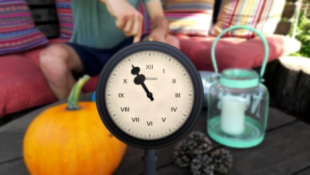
10:55
